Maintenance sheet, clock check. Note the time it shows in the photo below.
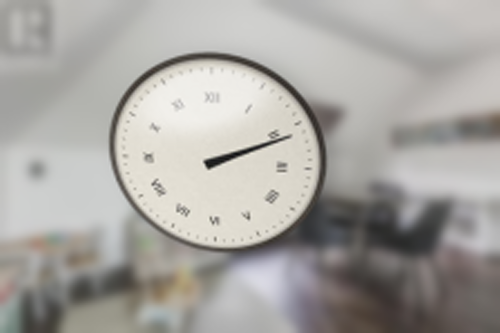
2:11
